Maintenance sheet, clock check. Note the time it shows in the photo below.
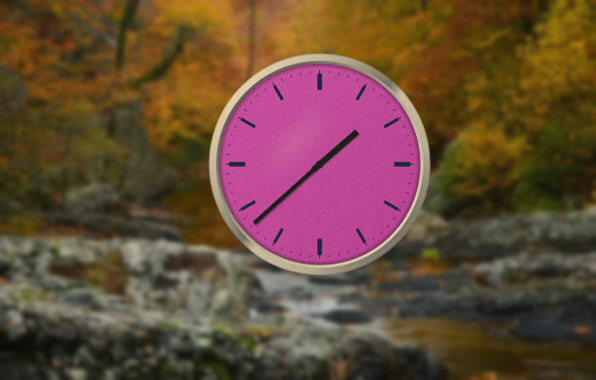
1:38
